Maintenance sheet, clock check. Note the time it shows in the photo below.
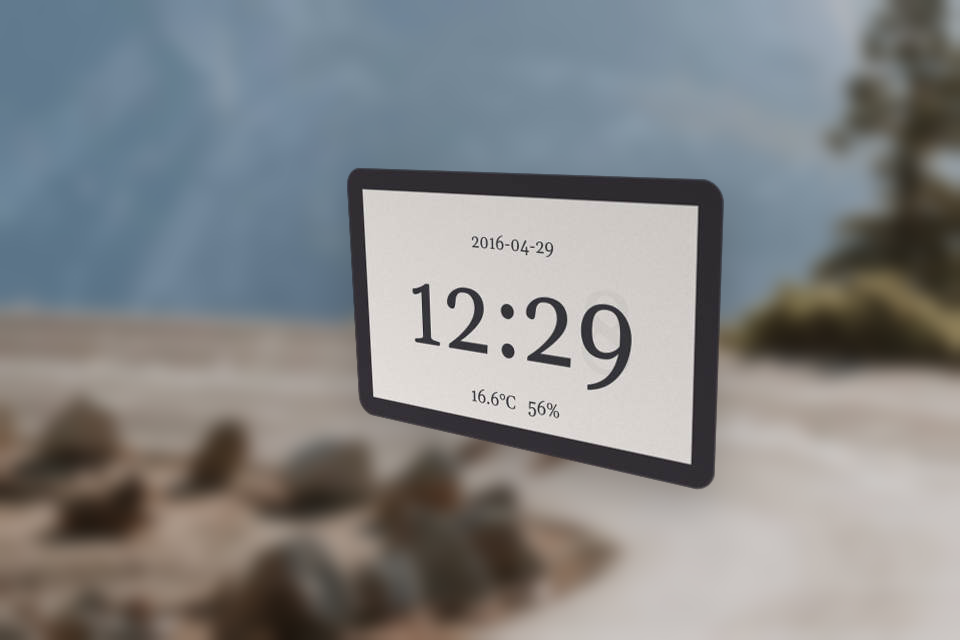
12:29
